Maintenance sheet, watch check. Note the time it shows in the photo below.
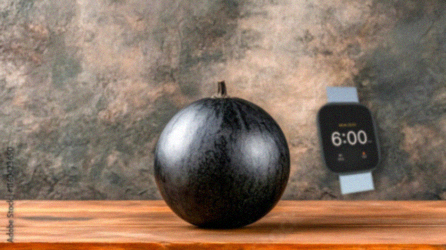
6:00
